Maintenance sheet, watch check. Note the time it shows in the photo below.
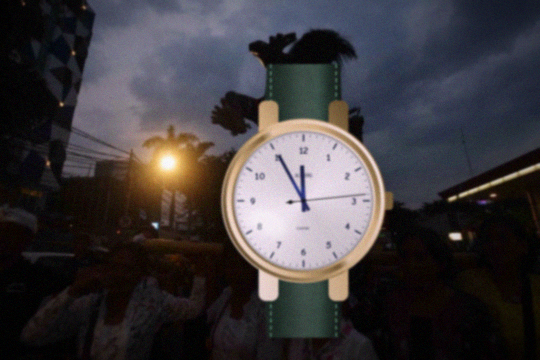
11:55:14
